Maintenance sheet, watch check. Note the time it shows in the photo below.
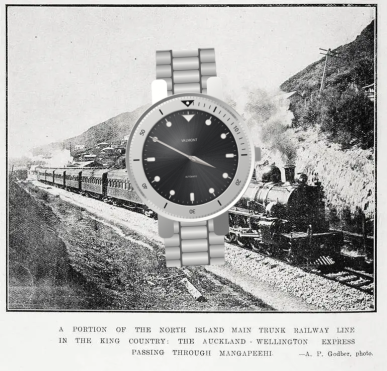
3:50
